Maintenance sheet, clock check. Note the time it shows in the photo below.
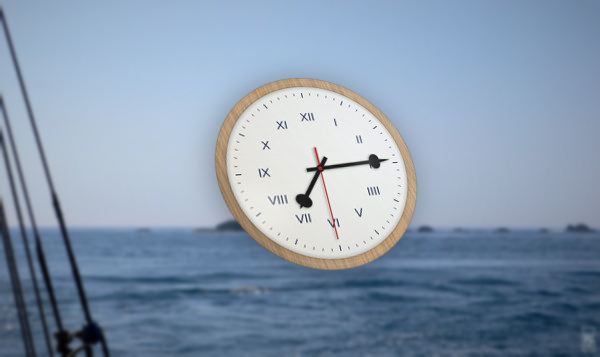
7:14:30
